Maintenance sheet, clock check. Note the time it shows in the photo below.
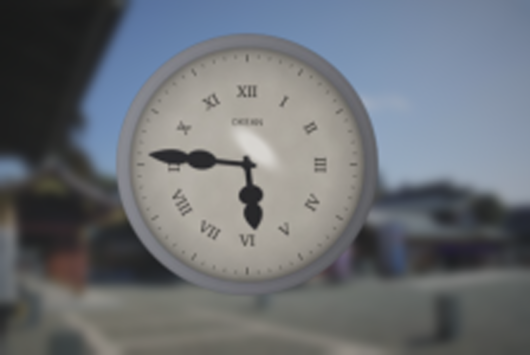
5:46
